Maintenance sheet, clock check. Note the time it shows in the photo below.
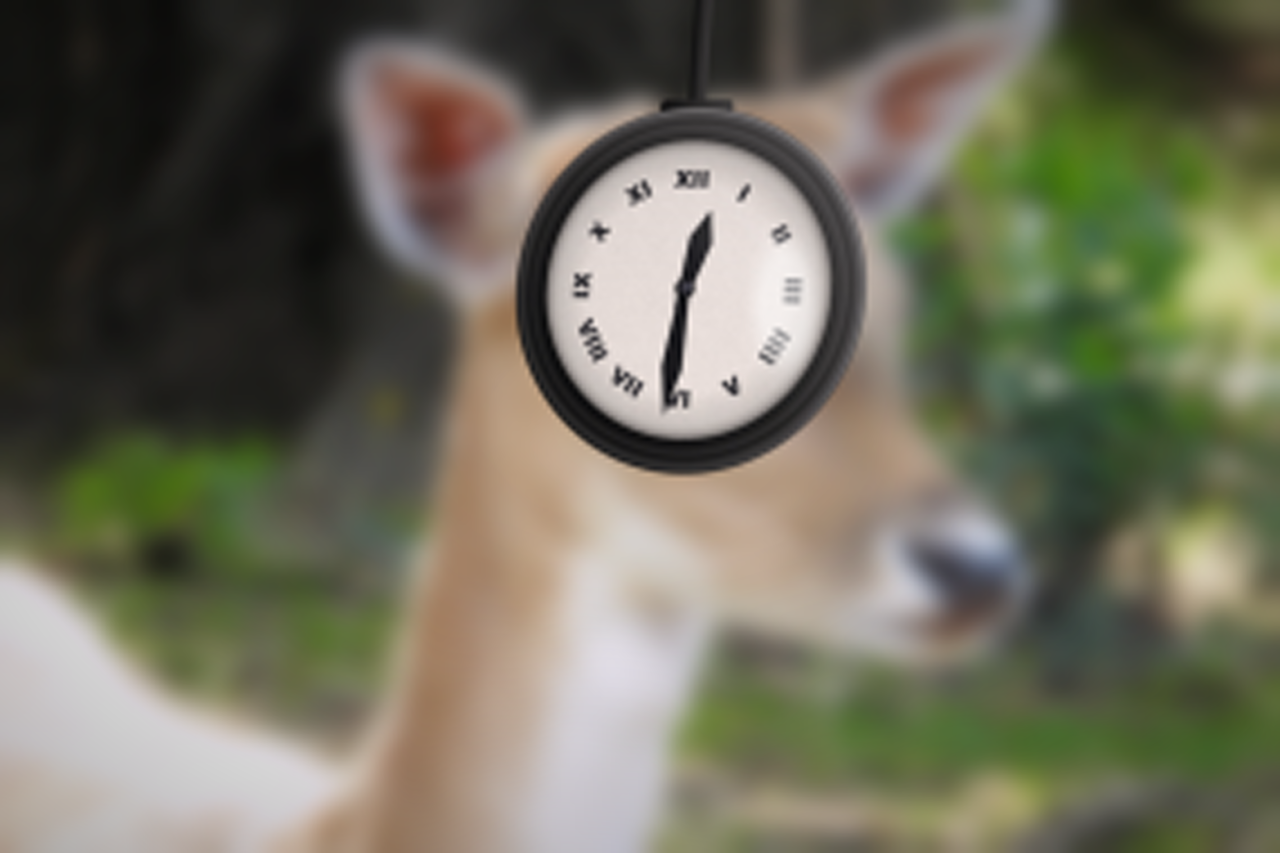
12:31
